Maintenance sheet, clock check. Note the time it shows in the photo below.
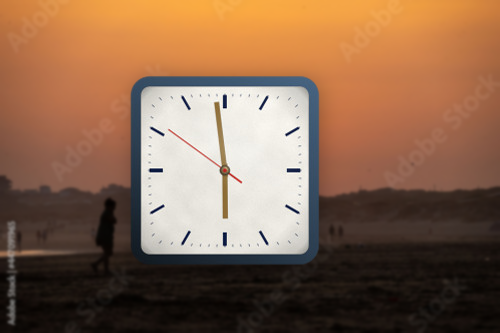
5:58:51
